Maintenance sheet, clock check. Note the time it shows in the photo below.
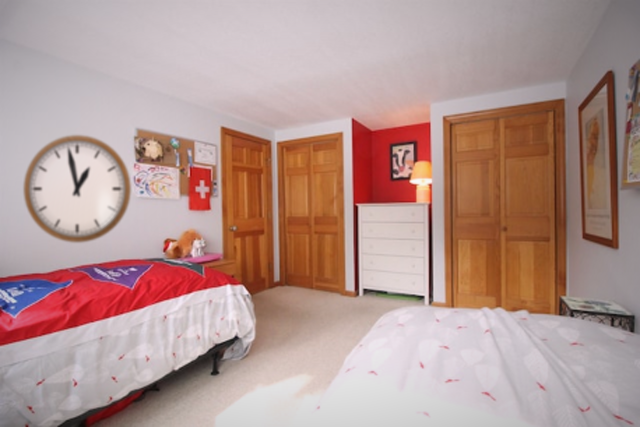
12:58
